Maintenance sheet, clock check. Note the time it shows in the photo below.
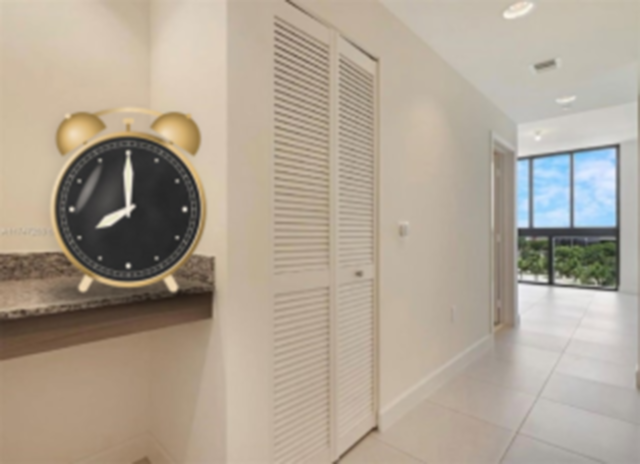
8:00
